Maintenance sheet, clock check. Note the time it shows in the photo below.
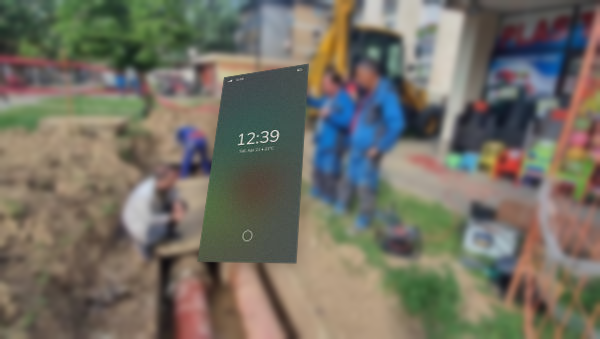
12:39
